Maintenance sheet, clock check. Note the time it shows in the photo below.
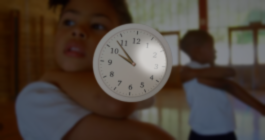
9:53
